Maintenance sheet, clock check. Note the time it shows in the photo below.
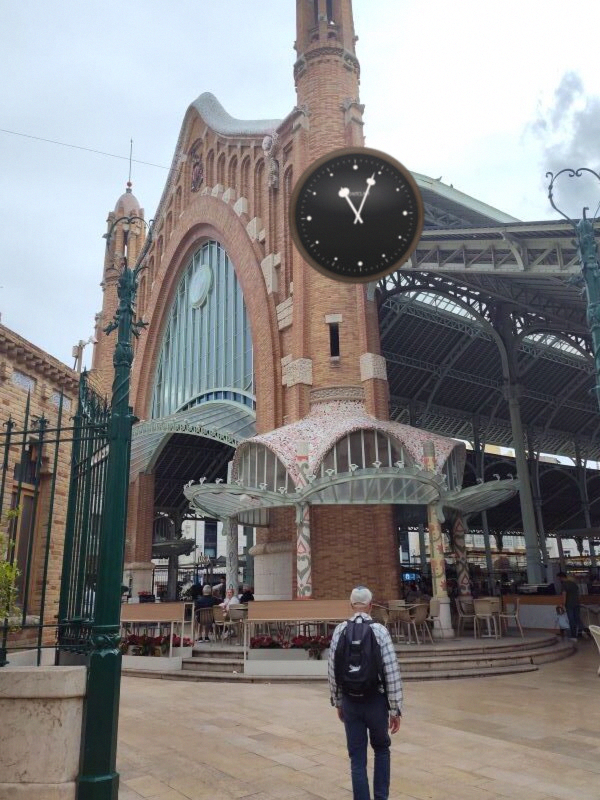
11:04
